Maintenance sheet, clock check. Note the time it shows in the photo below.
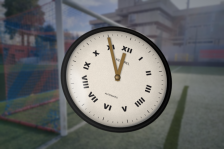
11:55
